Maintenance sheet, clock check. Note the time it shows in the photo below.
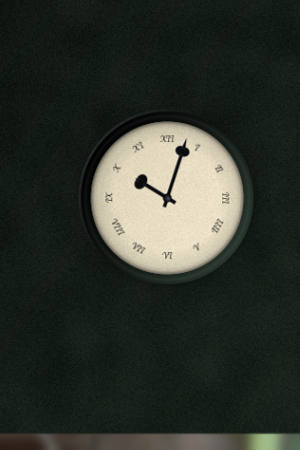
10:03
